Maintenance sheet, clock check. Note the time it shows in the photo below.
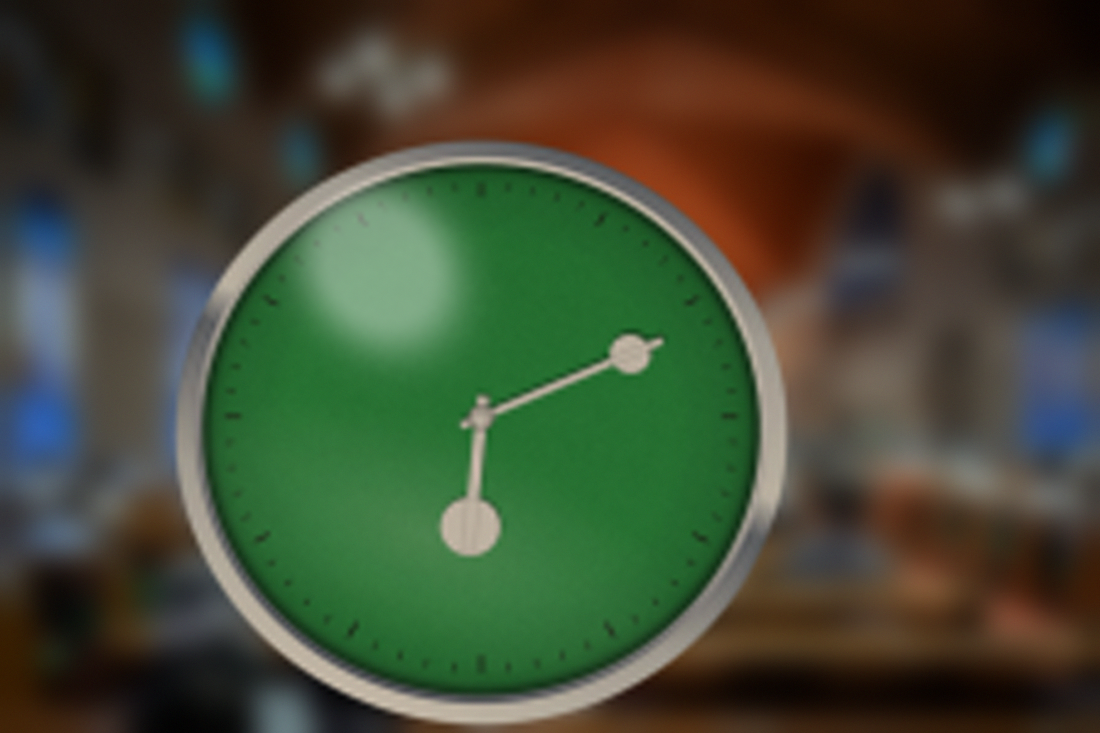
6:11
